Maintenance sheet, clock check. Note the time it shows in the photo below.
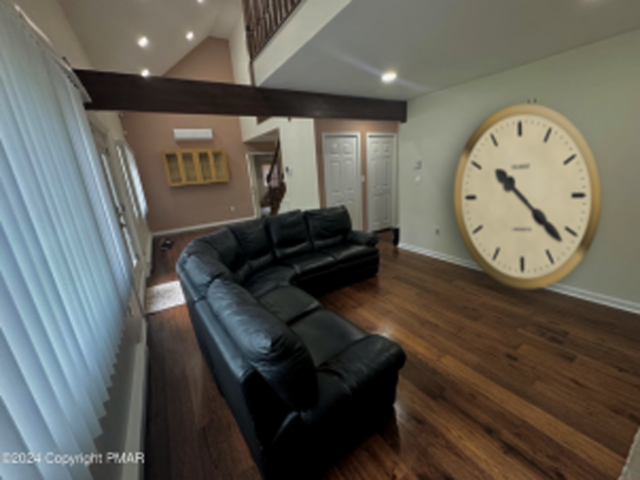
10:22
